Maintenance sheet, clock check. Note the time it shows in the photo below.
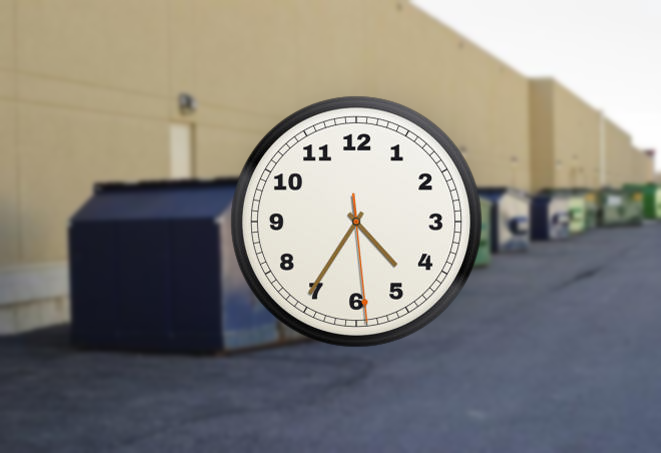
4:35:29
